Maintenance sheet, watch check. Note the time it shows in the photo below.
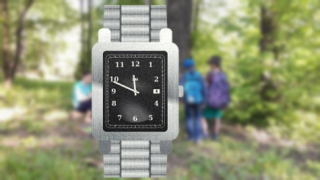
11:49
